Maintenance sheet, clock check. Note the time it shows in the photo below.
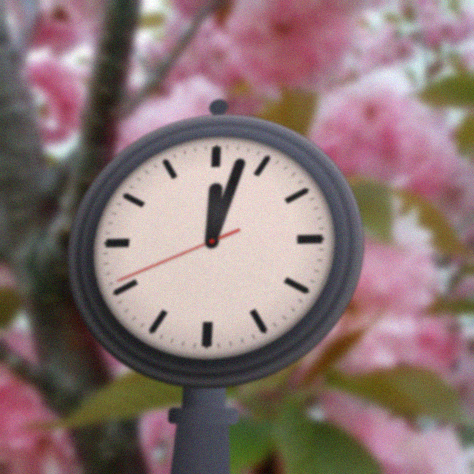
12:02:41
